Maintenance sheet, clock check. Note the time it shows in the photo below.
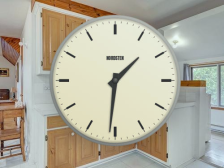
1:31
